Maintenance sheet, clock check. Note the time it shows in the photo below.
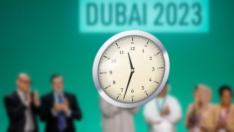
11:33
